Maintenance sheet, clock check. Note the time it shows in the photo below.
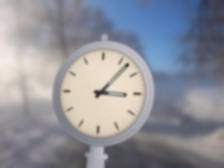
3:07
